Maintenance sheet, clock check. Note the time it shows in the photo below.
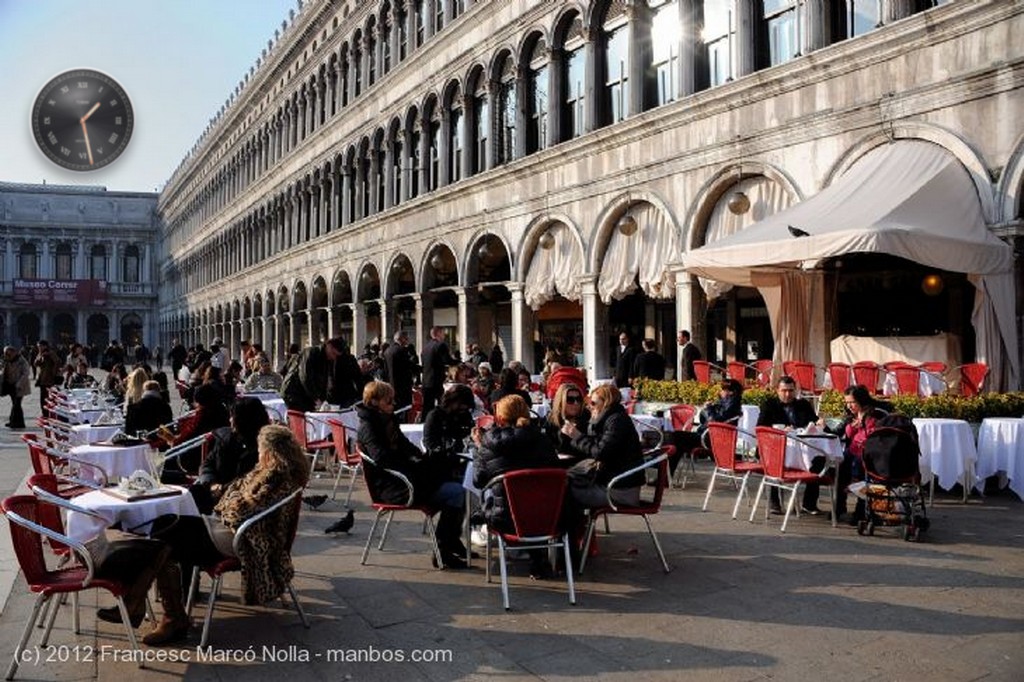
1:28
